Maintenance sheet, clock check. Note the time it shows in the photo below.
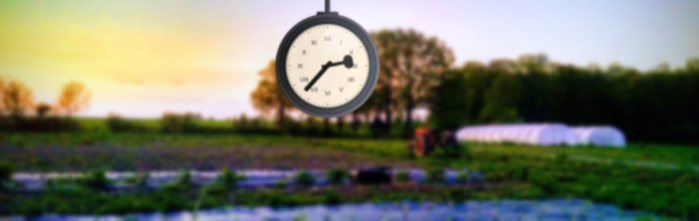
2:37
